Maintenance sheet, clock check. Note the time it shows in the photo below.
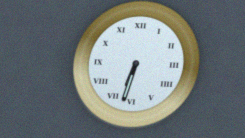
6:32
